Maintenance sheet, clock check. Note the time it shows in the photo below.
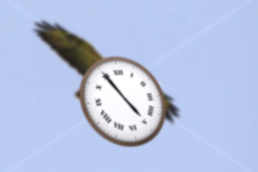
4:55
